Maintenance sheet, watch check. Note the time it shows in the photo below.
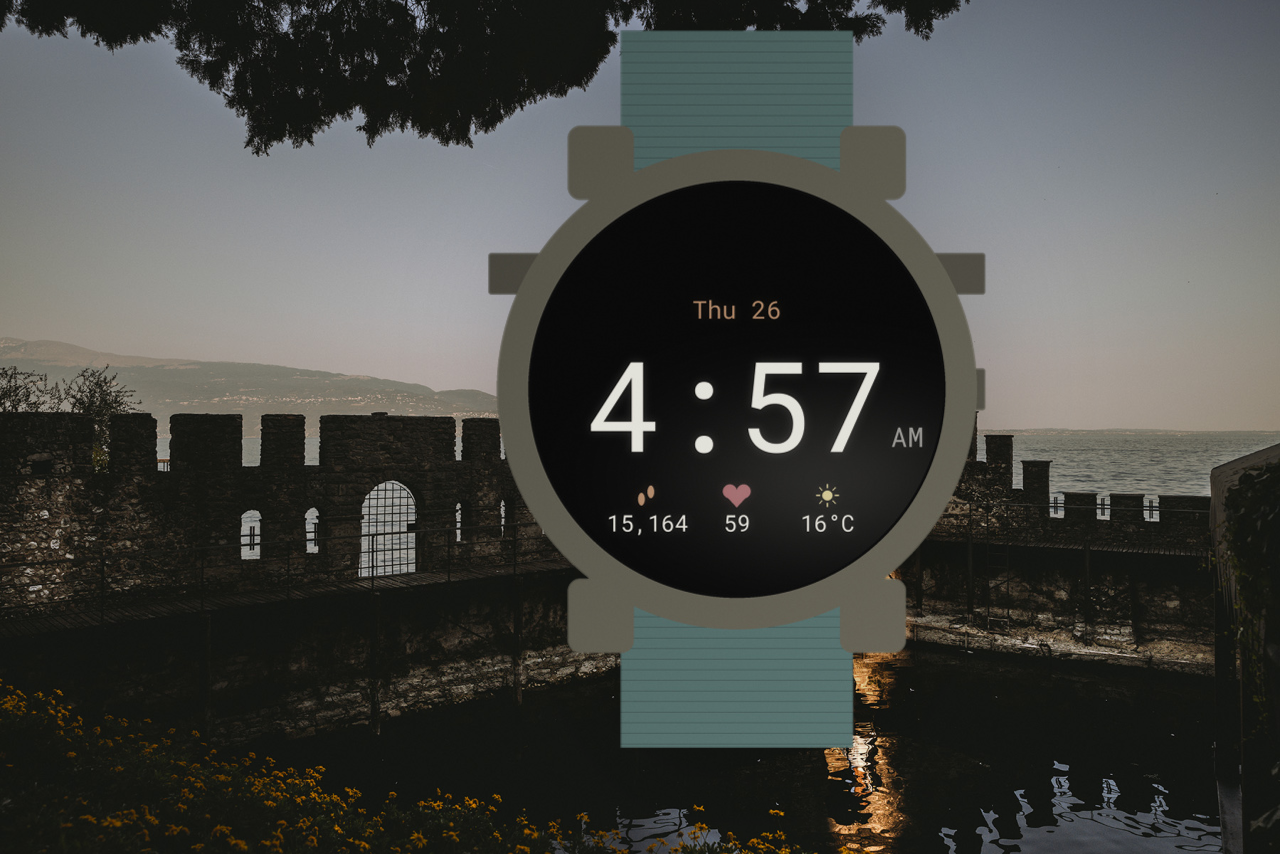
4:57
